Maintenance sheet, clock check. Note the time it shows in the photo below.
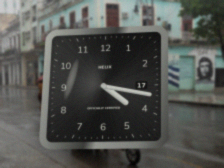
4:17
